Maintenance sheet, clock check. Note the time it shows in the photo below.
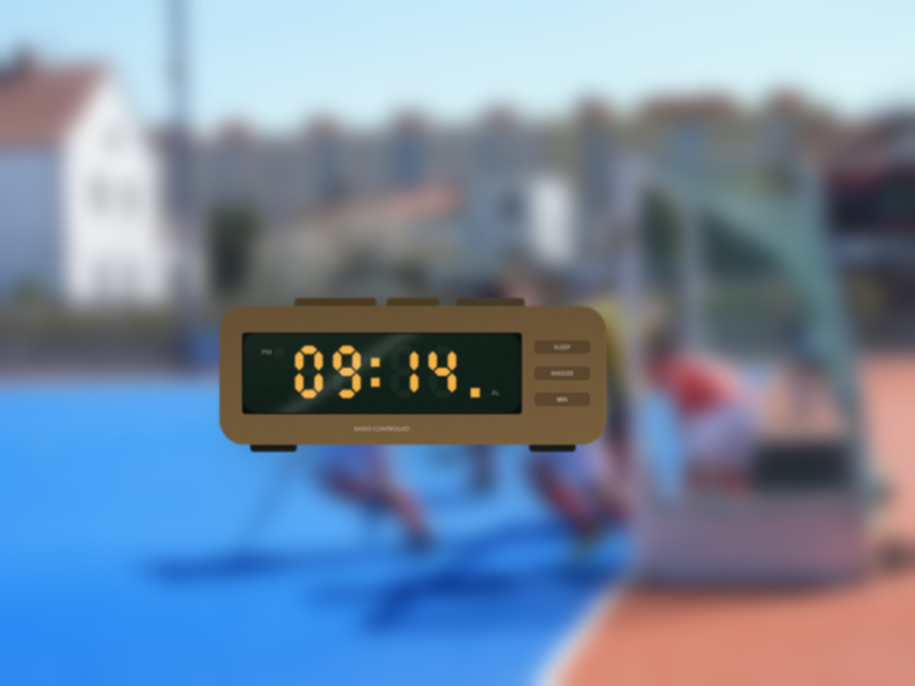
9:14
